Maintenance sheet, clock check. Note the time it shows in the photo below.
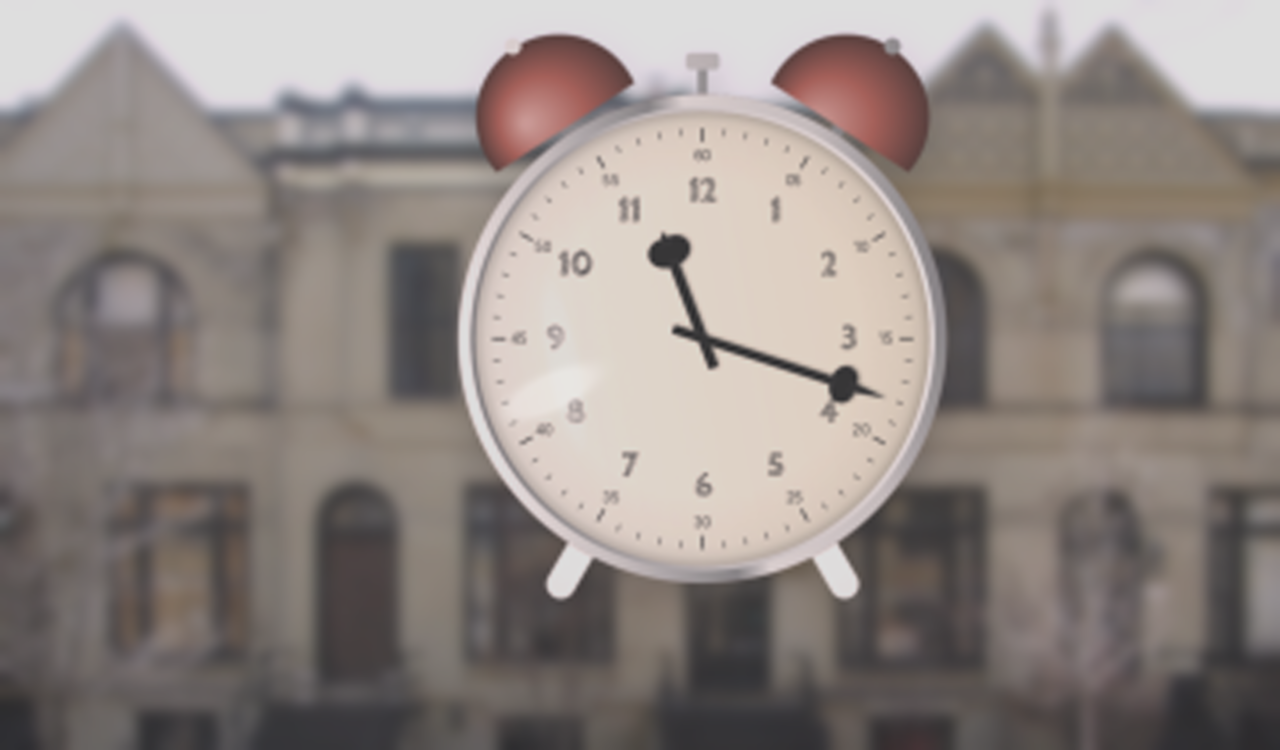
11:18
